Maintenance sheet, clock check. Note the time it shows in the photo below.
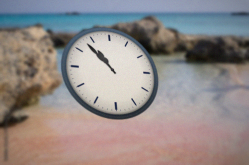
10:53
